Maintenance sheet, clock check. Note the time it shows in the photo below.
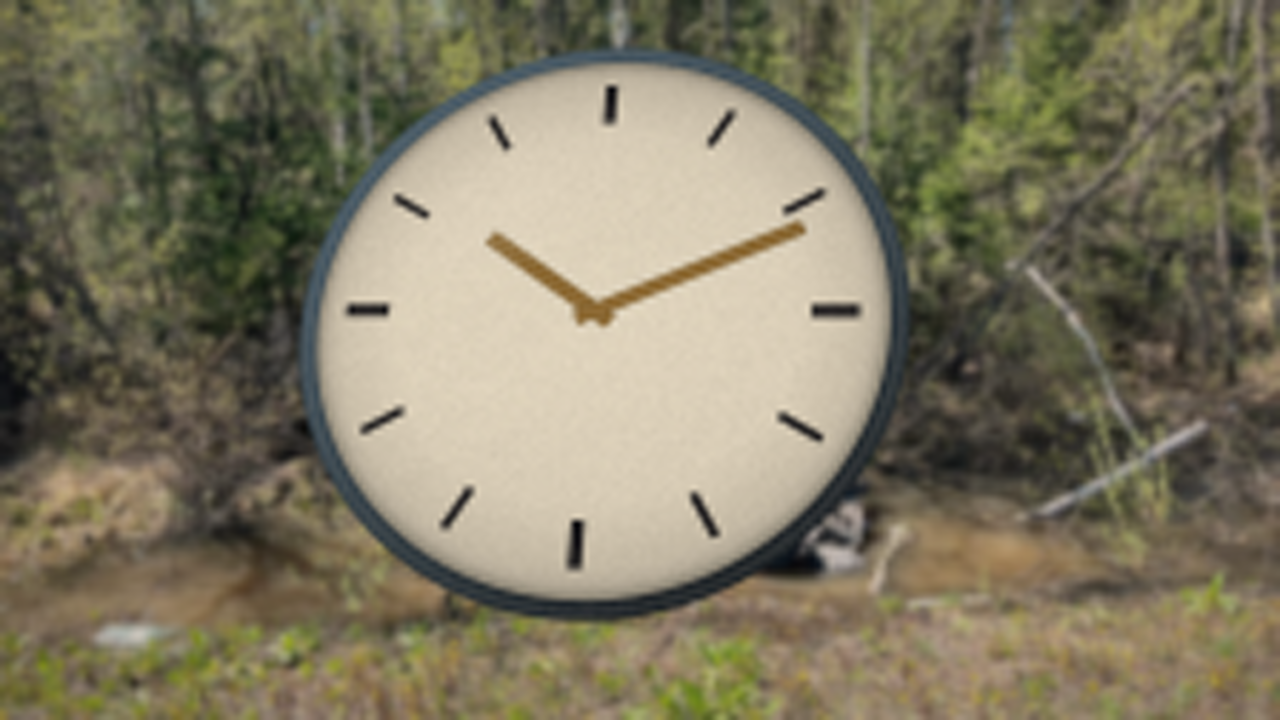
10:11
